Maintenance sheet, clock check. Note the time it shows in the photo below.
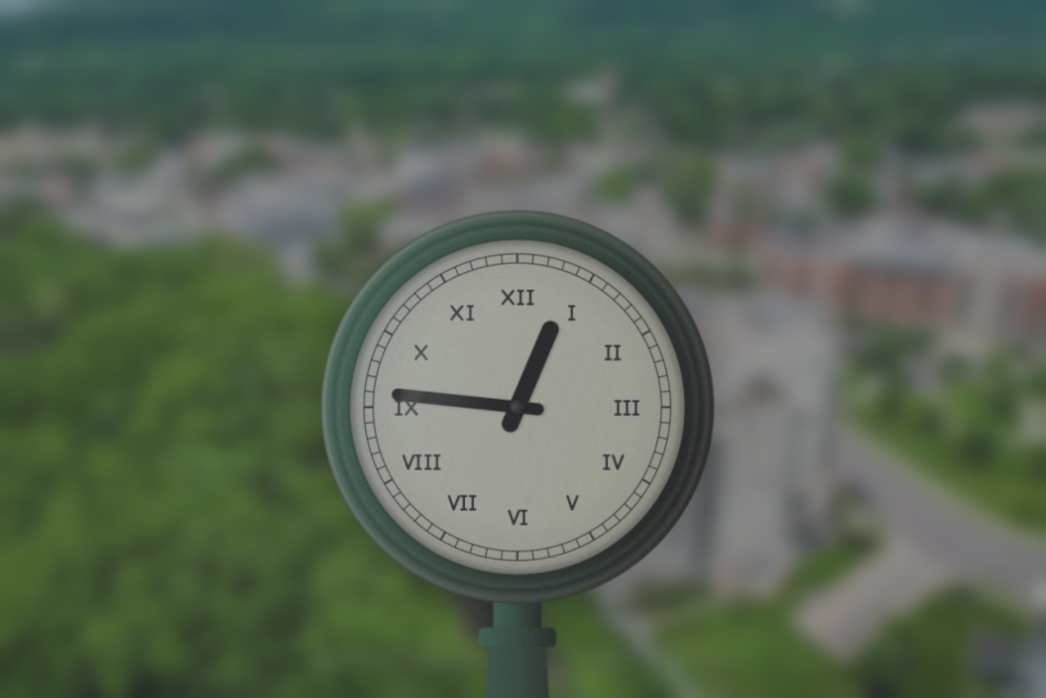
12:46
